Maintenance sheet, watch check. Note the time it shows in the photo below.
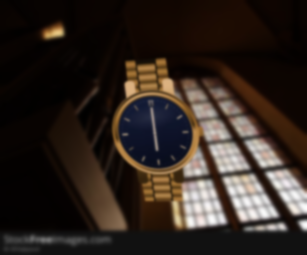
6:00
